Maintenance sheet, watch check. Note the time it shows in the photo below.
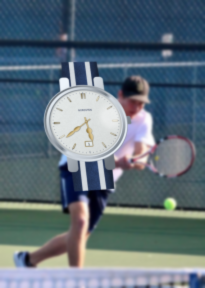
5:39
